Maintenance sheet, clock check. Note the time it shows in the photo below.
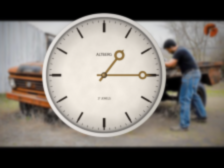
1:15
